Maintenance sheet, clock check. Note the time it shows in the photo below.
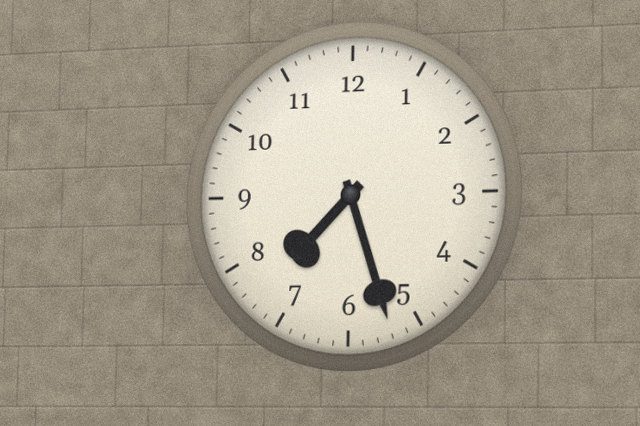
7:27
